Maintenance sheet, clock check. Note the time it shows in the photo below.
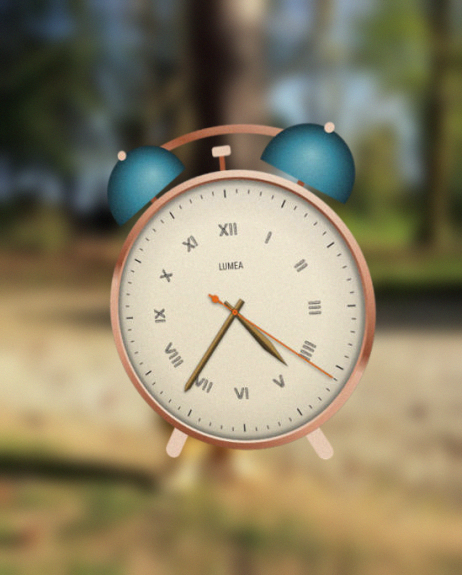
4:36:21
